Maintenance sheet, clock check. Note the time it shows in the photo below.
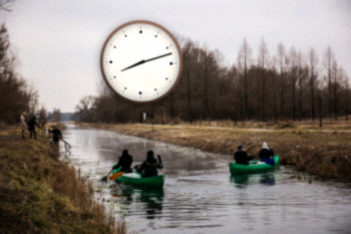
8:12
